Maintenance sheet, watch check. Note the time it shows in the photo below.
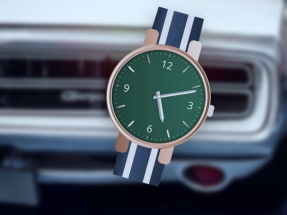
5:11
